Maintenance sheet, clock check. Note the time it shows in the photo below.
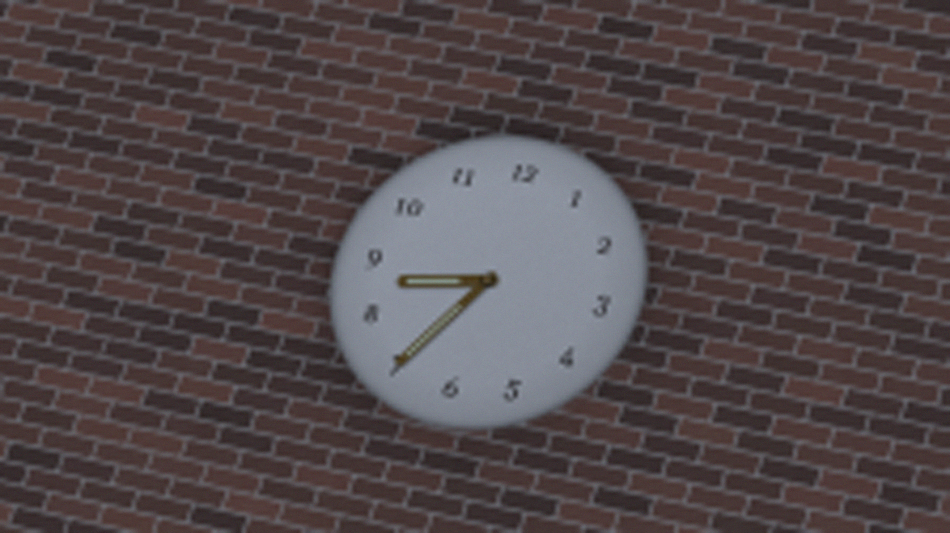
8:35
